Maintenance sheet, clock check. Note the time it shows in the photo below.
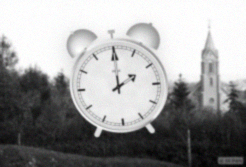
2:00
